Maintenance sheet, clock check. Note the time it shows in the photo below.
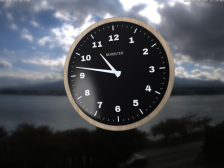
10:47
